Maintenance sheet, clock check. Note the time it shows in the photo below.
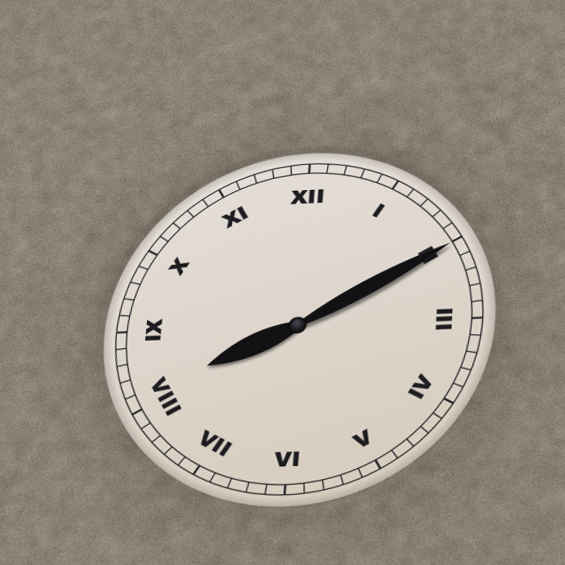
8:10
